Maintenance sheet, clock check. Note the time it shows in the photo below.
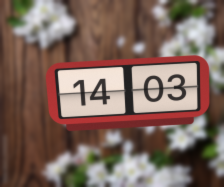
14:03
